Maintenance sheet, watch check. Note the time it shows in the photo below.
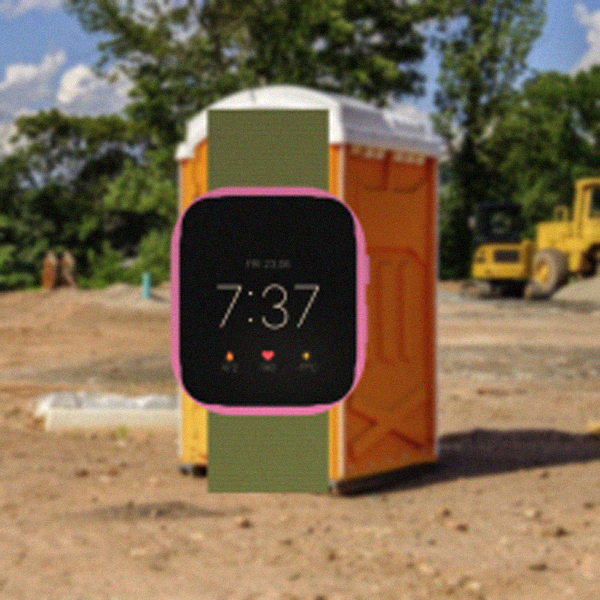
7:37
